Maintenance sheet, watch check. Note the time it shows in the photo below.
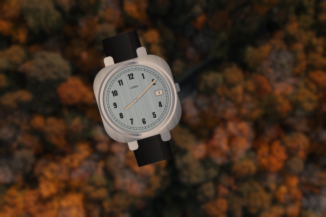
8:10
